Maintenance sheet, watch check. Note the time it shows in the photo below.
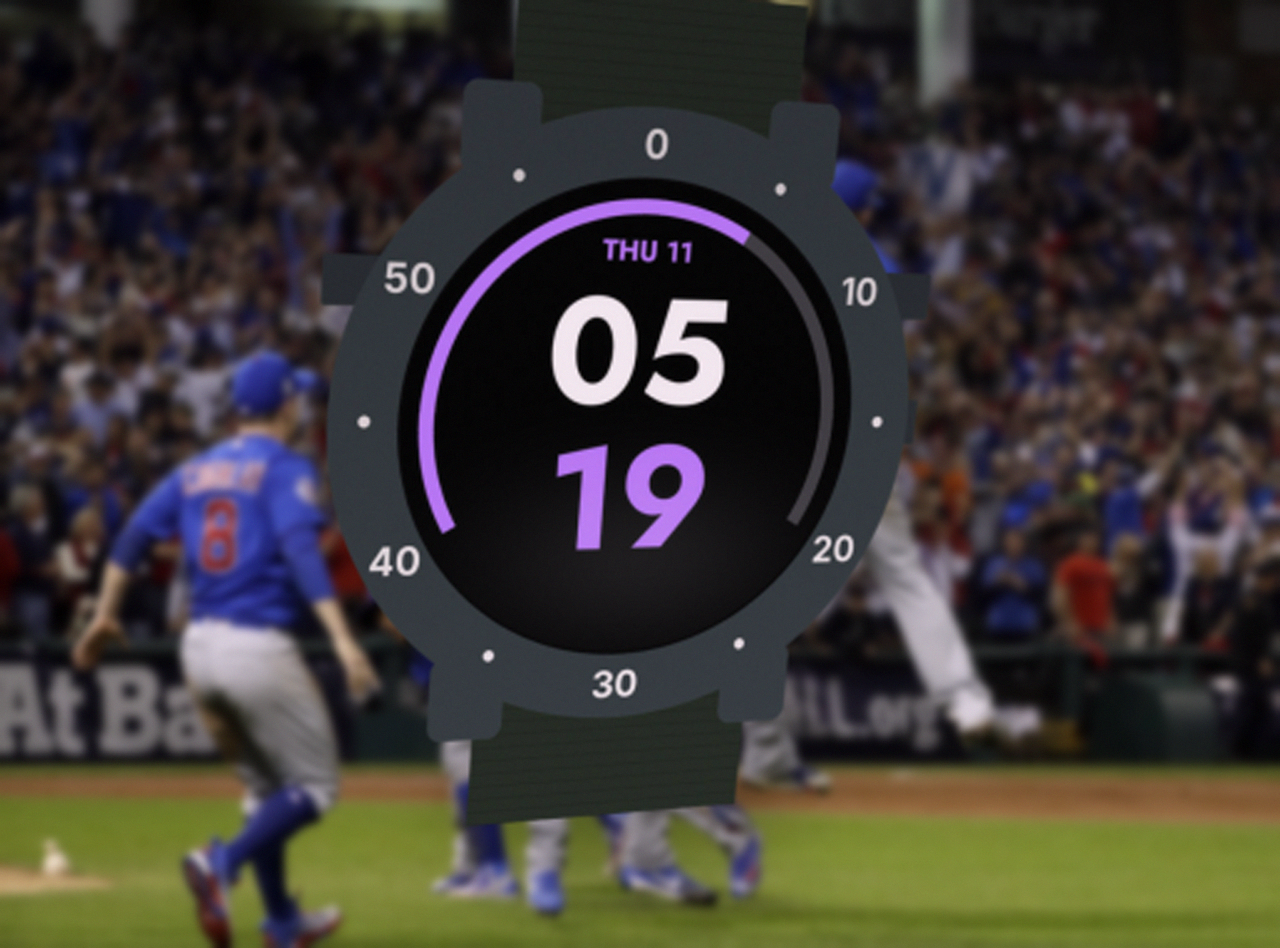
5:19
